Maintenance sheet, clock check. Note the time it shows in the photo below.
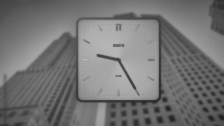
9:25
